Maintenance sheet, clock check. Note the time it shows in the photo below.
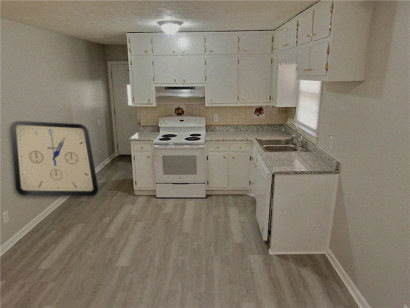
1:05
